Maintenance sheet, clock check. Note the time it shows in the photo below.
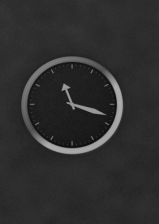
11:18
